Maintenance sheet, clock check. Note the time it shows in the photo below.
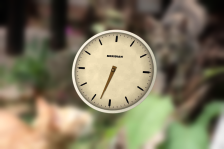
6:33
